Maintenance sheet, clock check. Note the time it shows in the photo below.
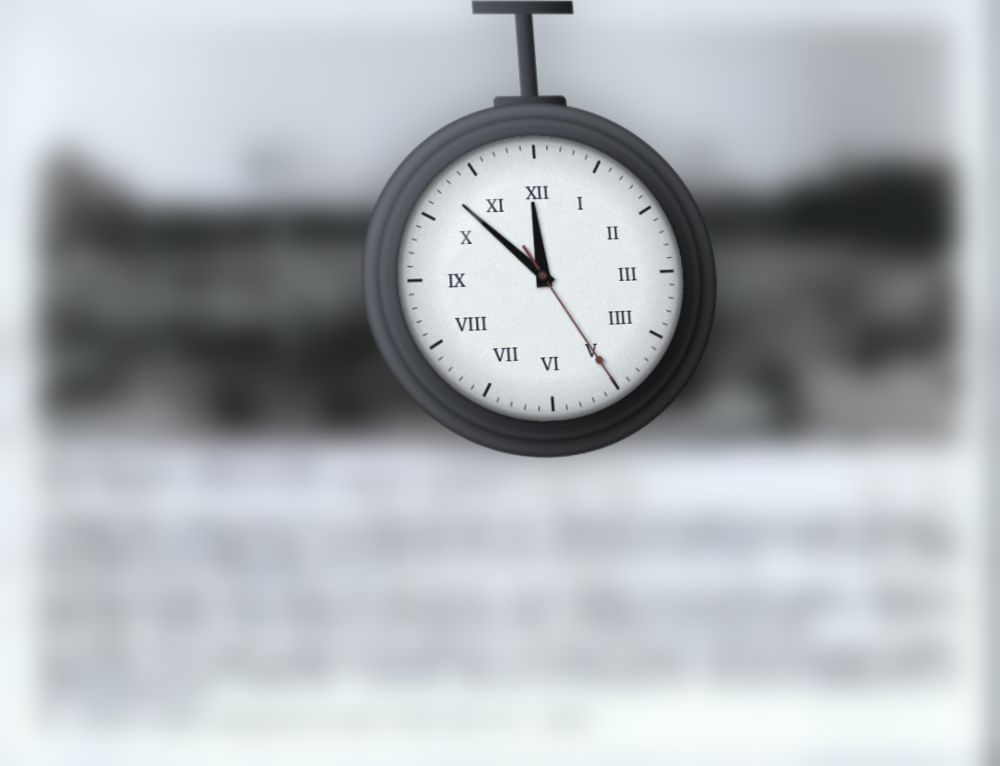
11:52:25
